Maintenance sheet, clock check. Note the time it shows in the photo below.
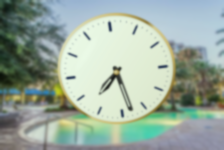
7:28
